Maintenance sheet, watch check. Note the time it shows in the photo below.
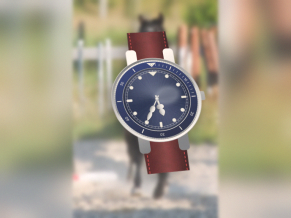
5:35
